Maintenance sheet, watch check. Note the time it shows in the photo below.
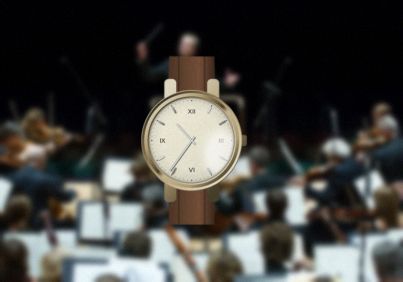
10:36
